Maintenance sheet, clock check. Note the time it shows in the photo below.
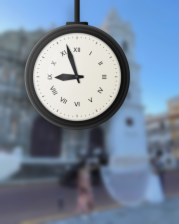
8:57
